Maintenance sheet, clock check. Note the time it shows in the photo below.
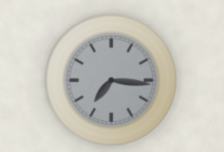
7:16
